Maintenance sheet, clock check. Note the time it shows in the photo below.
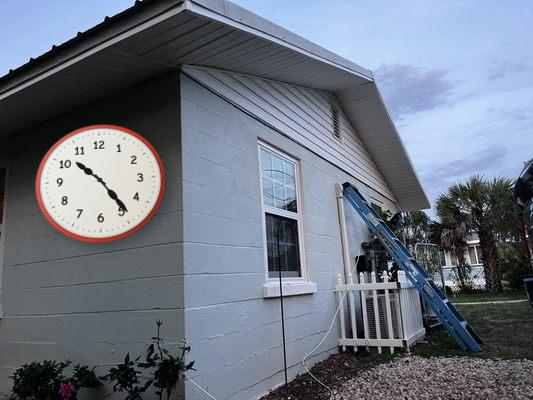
10:24
